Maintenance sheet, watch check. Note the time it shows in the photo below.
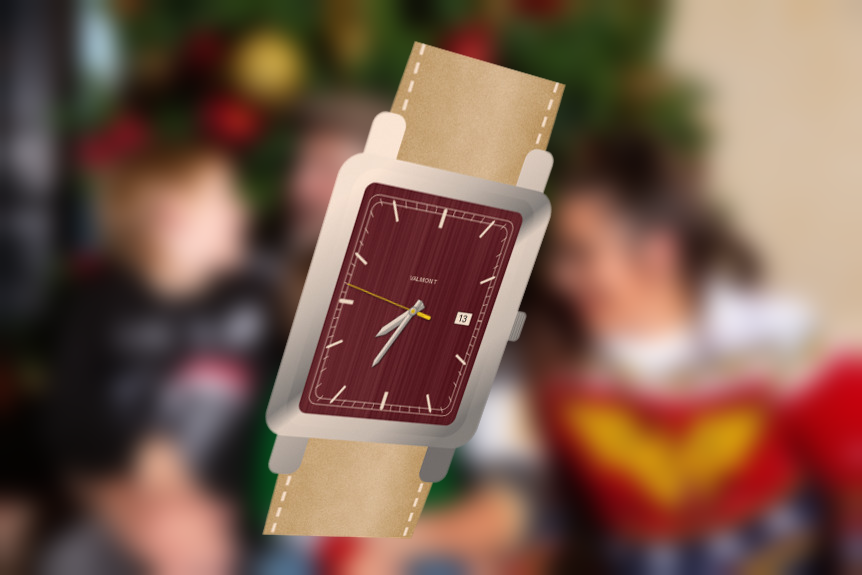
7:33:47
